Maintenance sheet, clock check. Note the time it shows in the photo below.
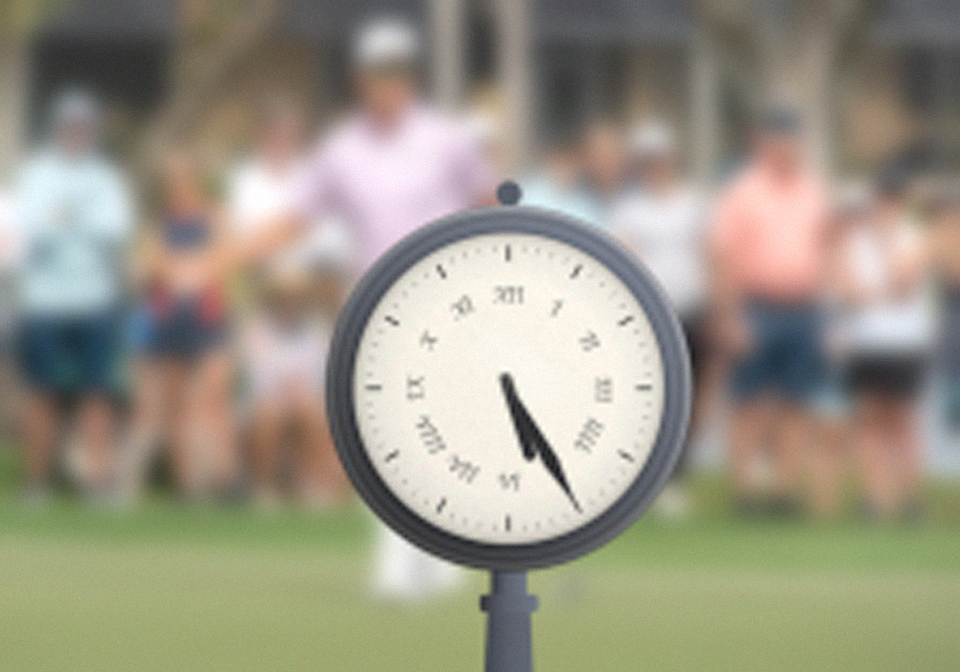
5:25
